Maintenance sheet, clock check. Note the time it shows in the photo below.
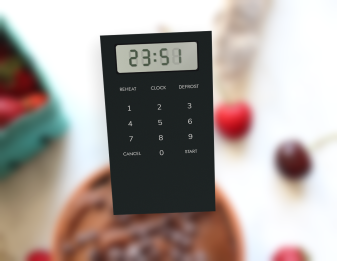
23:51
